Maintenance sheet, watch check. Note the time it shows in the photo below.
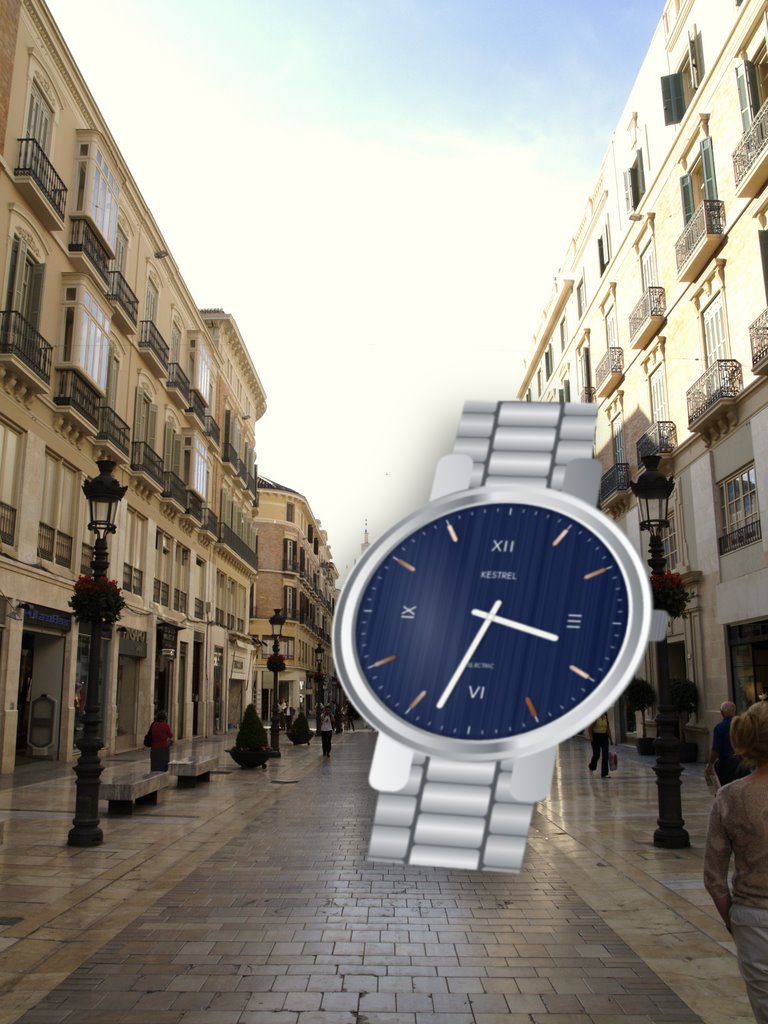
3:33
